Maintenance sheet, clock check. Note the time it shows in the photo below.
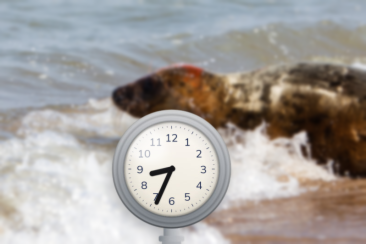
8:34
